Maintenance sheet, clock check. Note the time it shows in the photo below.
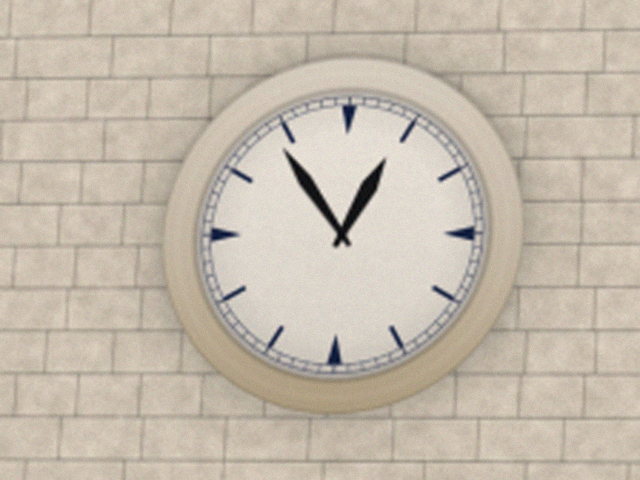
12:54
